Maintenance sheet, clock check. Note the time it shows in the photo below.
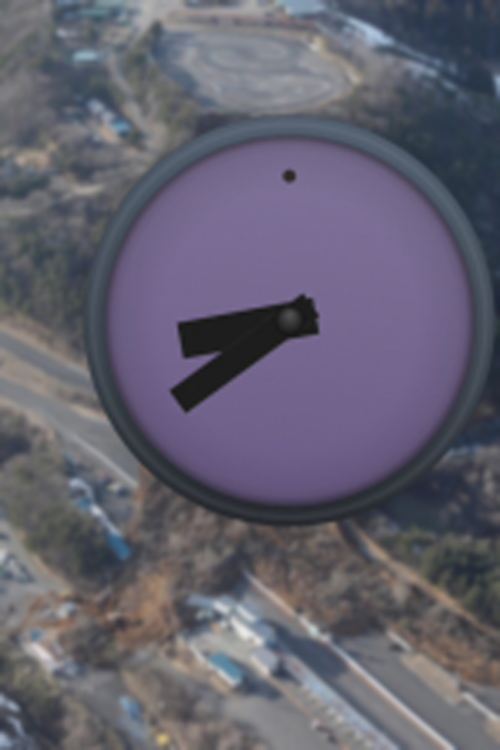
8:39
